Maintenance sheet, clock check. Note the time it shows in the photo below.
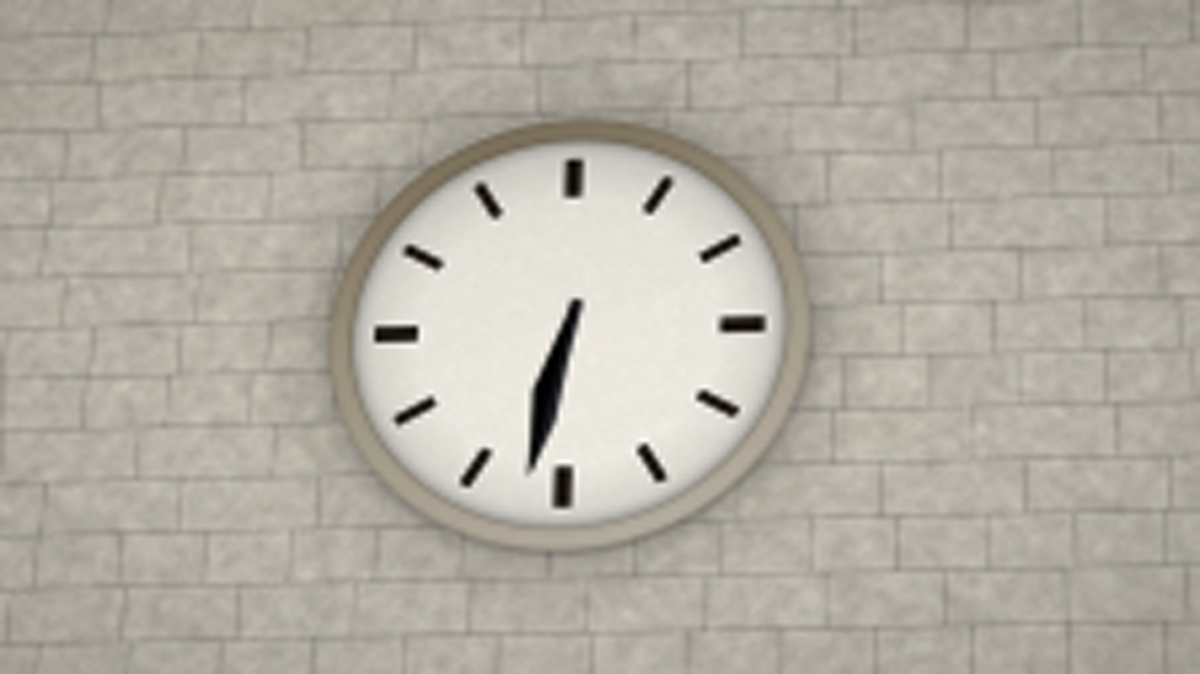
6:32
